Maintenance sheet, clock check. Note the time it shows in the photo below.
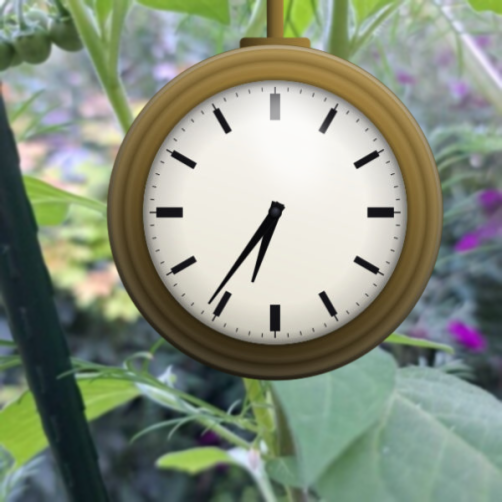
6:36
